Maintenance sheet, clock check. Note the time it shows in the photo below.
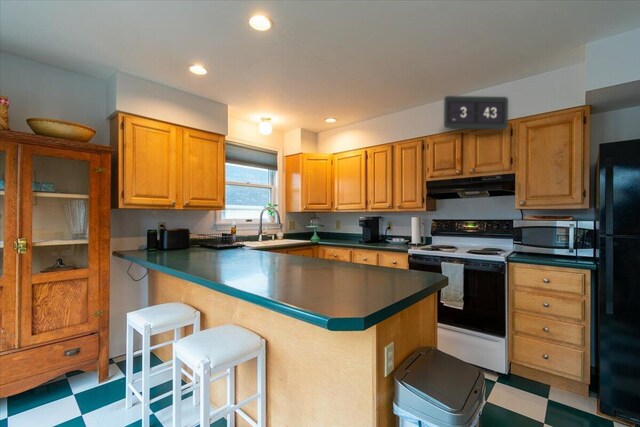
3:43
